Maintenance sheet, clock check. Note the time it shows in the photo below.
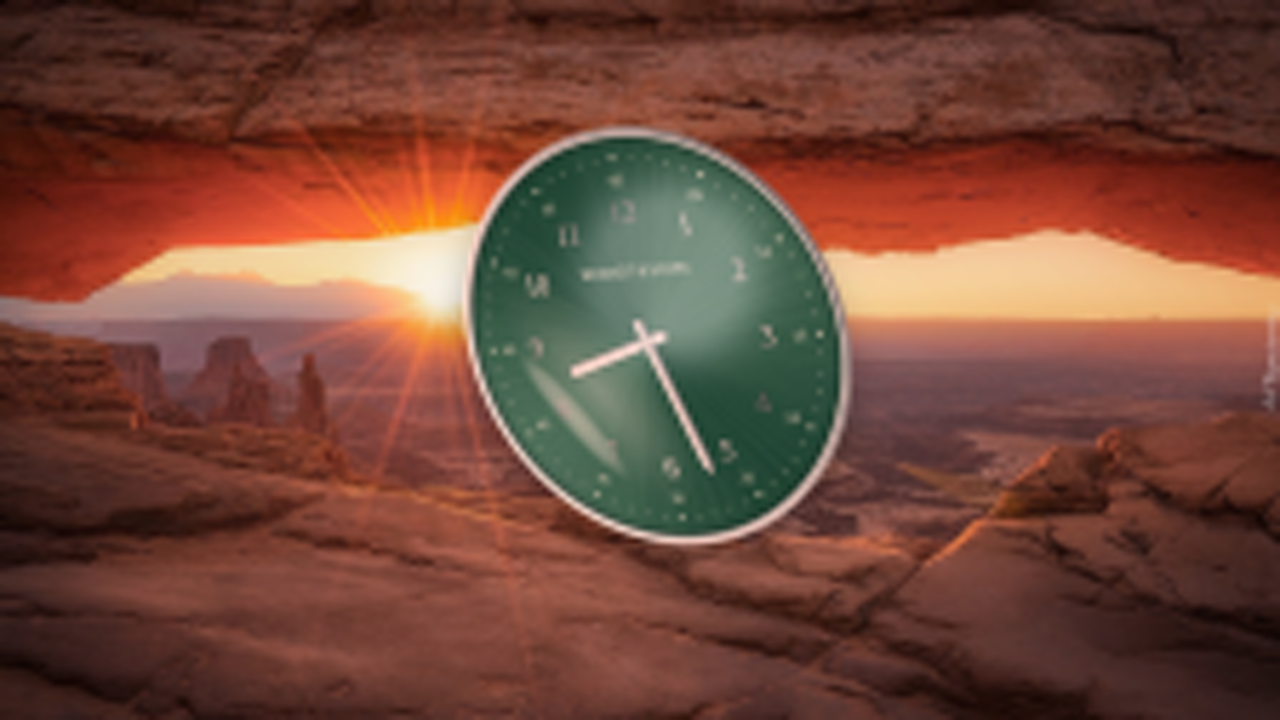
8:27
